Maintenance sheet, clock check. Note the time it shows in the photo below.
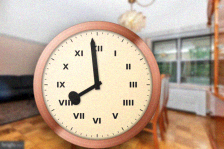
7:59
